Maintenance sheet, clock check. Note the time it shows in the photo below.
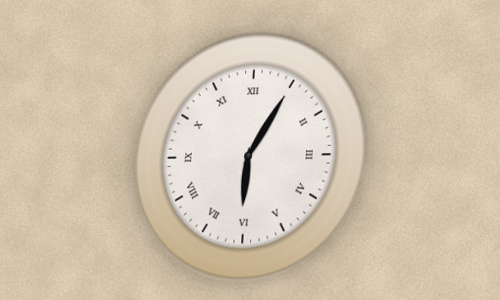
6:05
